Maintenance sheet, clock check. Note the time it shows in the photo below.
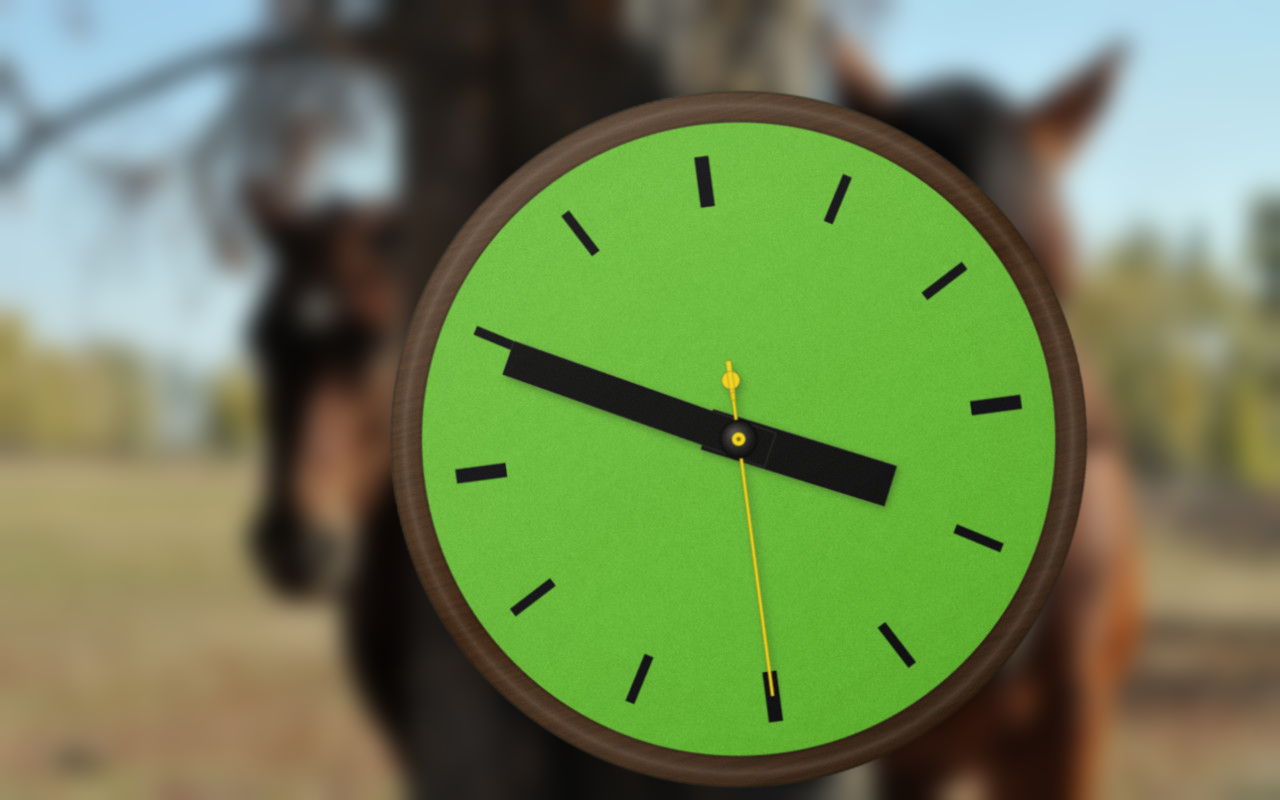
3:49:30
